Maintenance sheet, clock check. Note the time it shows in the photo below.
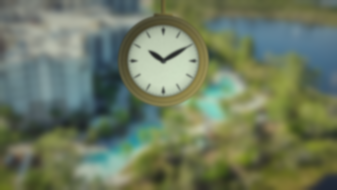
10:10
